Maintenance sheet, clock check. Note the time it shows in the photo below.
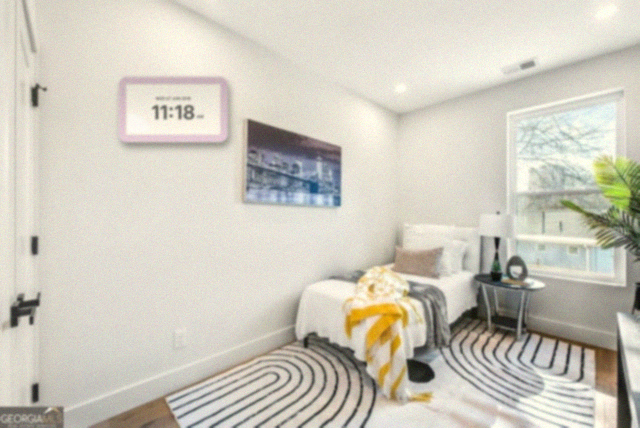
11:18
